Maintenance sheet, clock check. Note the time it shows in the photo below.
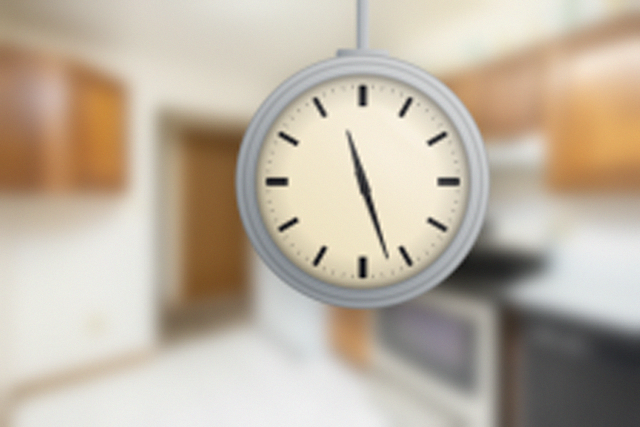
11:27
